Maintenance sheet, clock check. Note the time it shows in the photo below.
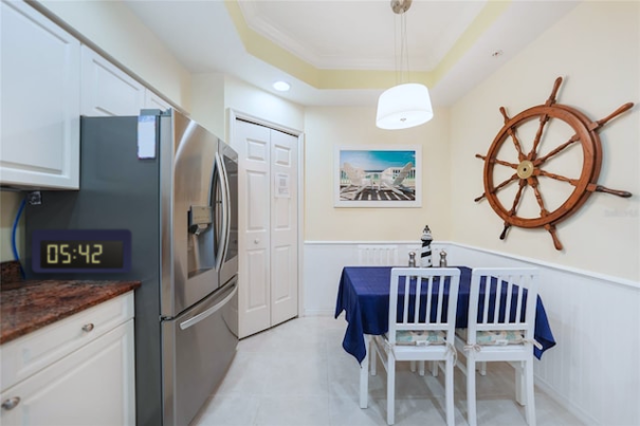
5:42
